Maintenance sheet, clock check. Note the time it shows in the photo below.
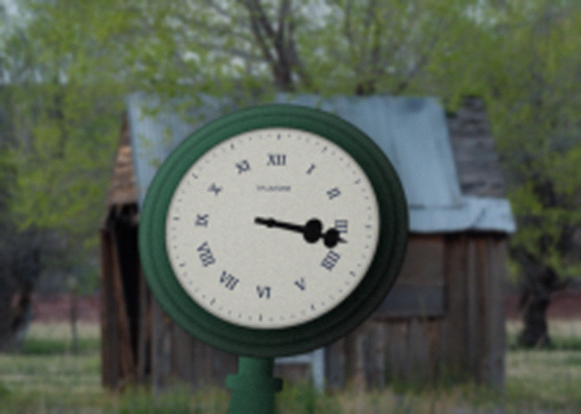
3:17
